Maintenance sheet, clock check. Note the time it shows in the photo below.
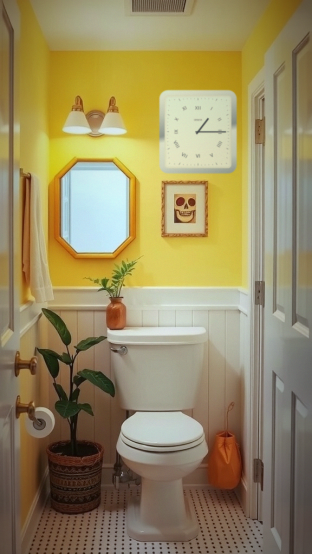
1:15
